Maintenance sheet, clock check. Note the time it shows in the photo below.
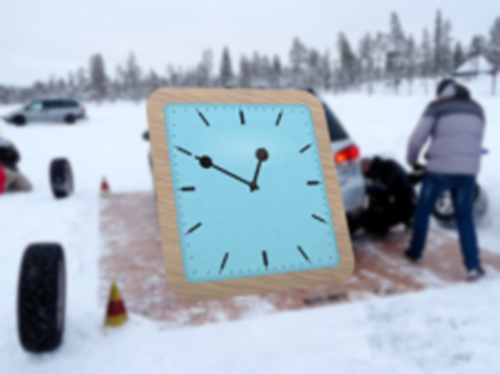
12:50
